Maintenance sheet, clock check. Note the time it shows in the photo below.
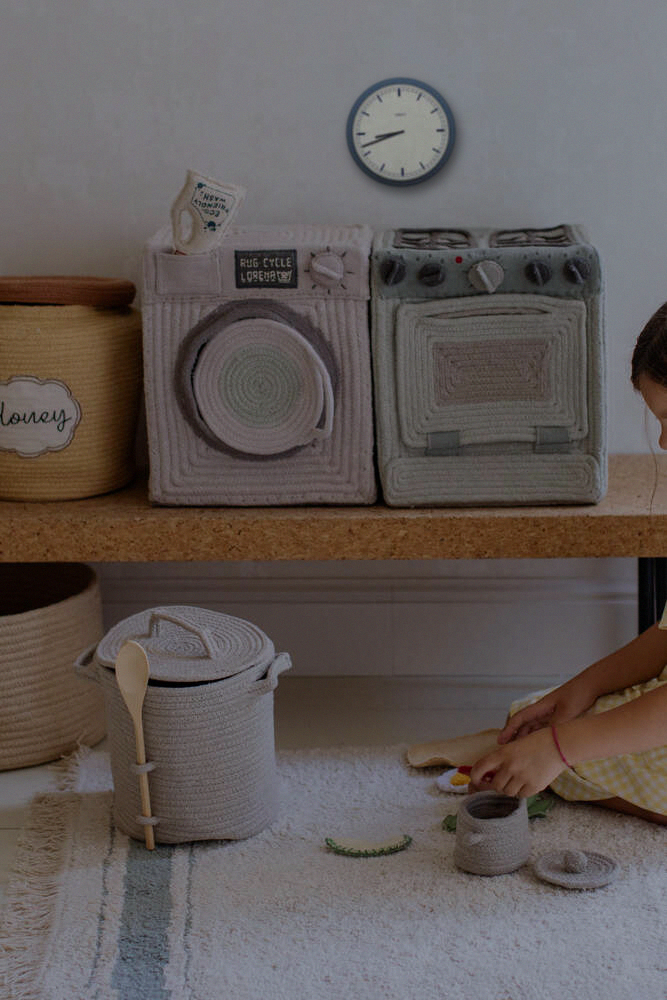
8:42
